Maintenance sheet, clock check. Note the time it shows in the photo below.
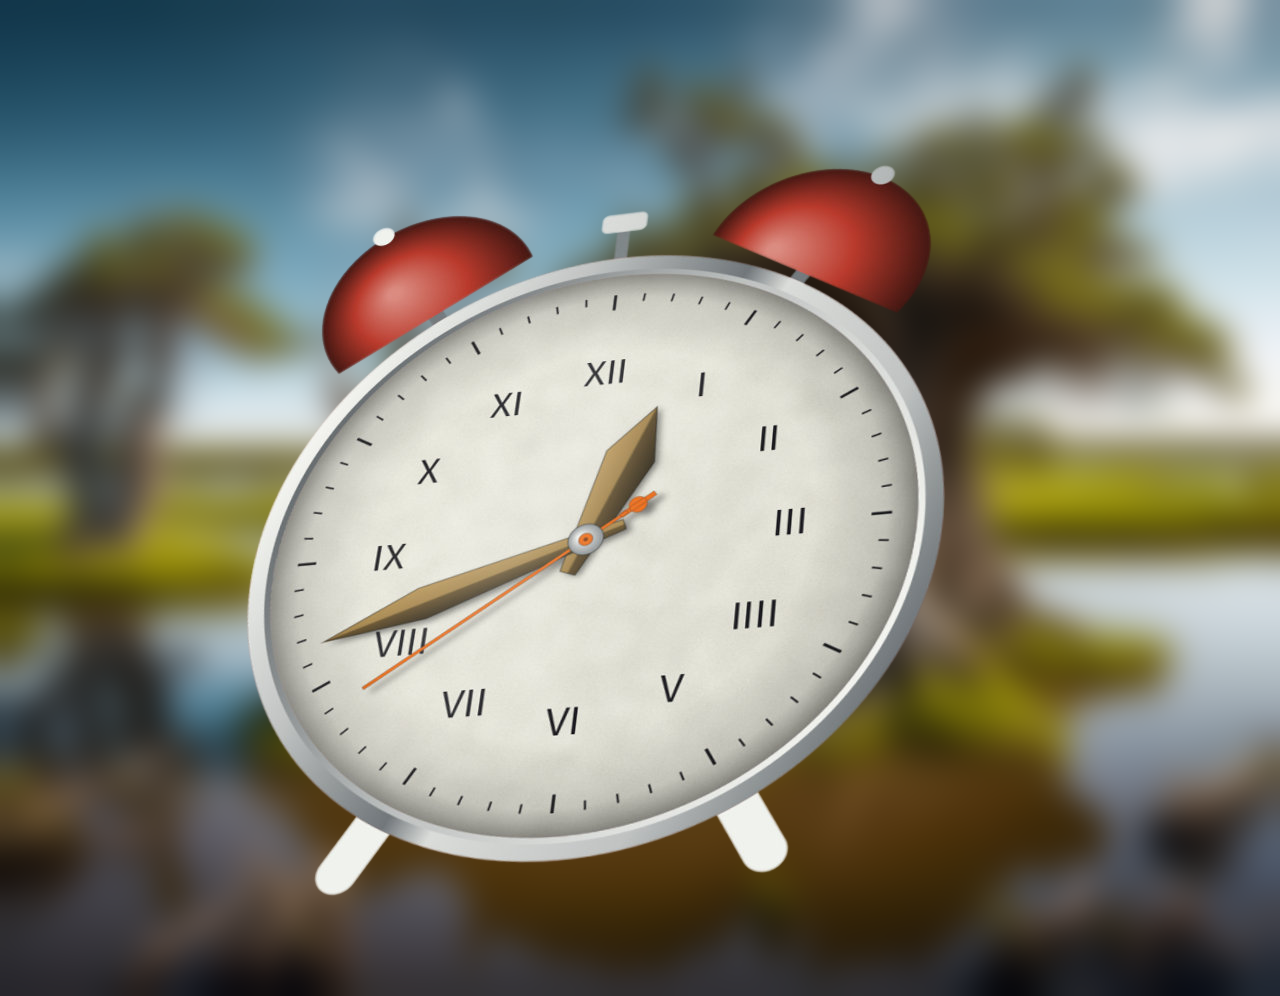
12:41:39
